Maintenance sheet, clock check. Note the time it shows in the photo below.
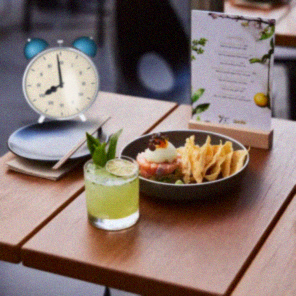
7:59
